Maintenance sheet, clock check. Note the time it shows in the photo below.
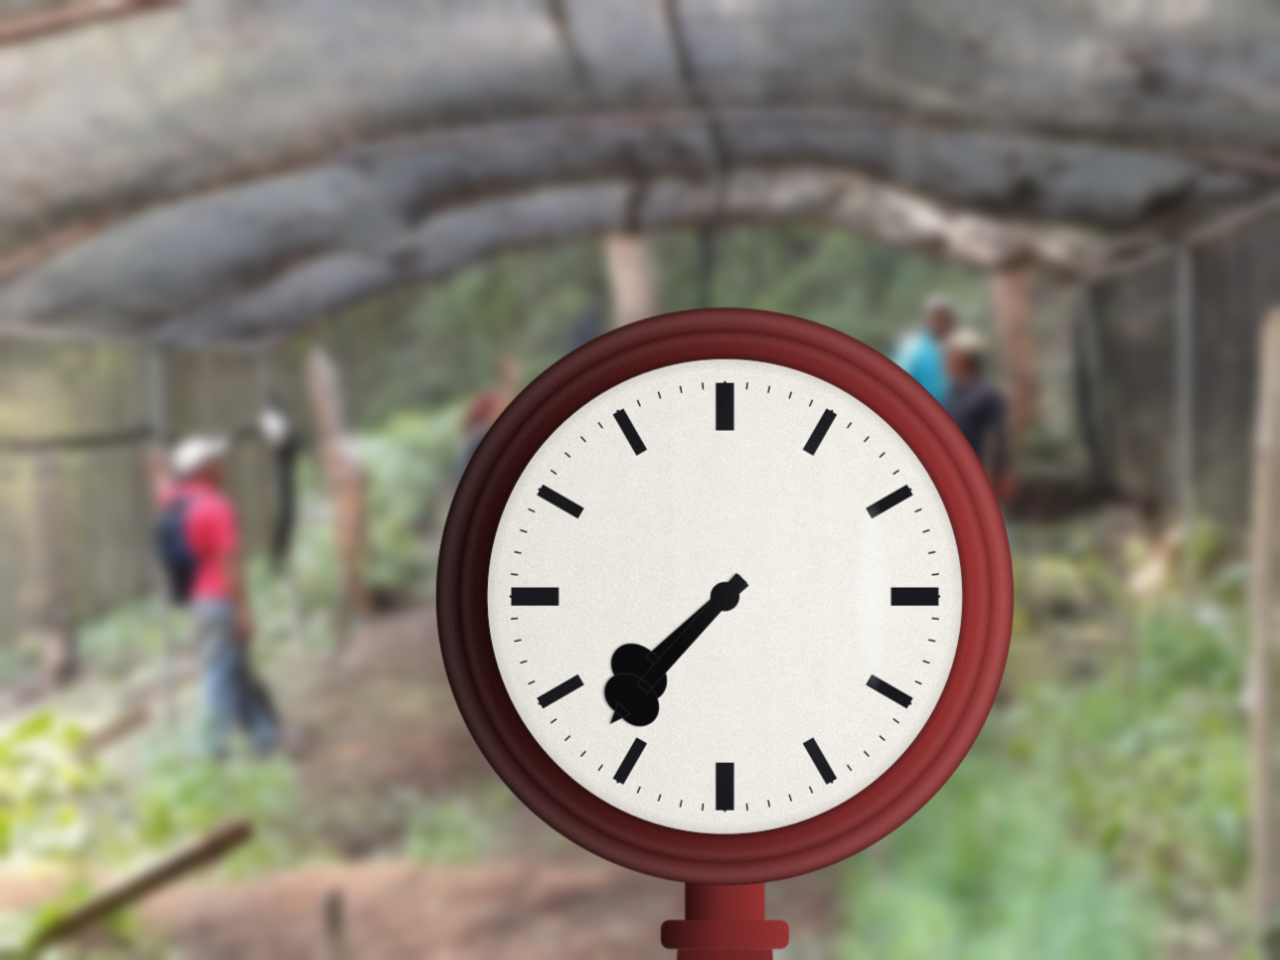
7:37
